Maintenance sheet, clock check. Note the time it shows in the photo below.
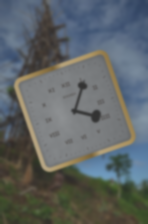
4:06
